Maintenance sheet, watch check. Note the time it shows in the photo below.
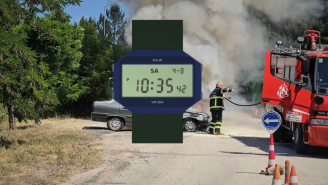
10:35:42
